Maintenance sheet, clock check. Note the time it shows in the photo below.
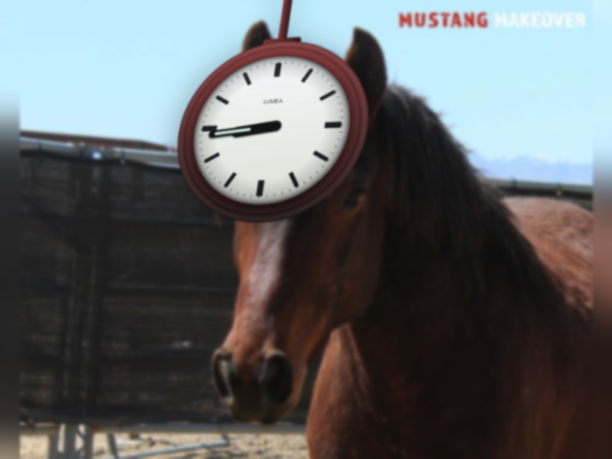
8:44
